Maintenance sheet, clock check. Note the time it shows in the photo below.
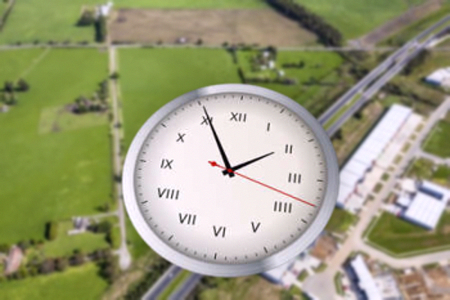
1:55:18
